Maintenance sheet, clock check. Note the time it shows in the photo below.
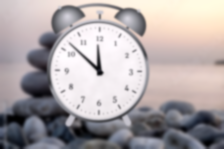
11:52
